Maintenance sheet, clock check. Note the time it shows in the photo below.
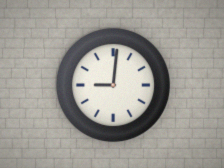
9:01
